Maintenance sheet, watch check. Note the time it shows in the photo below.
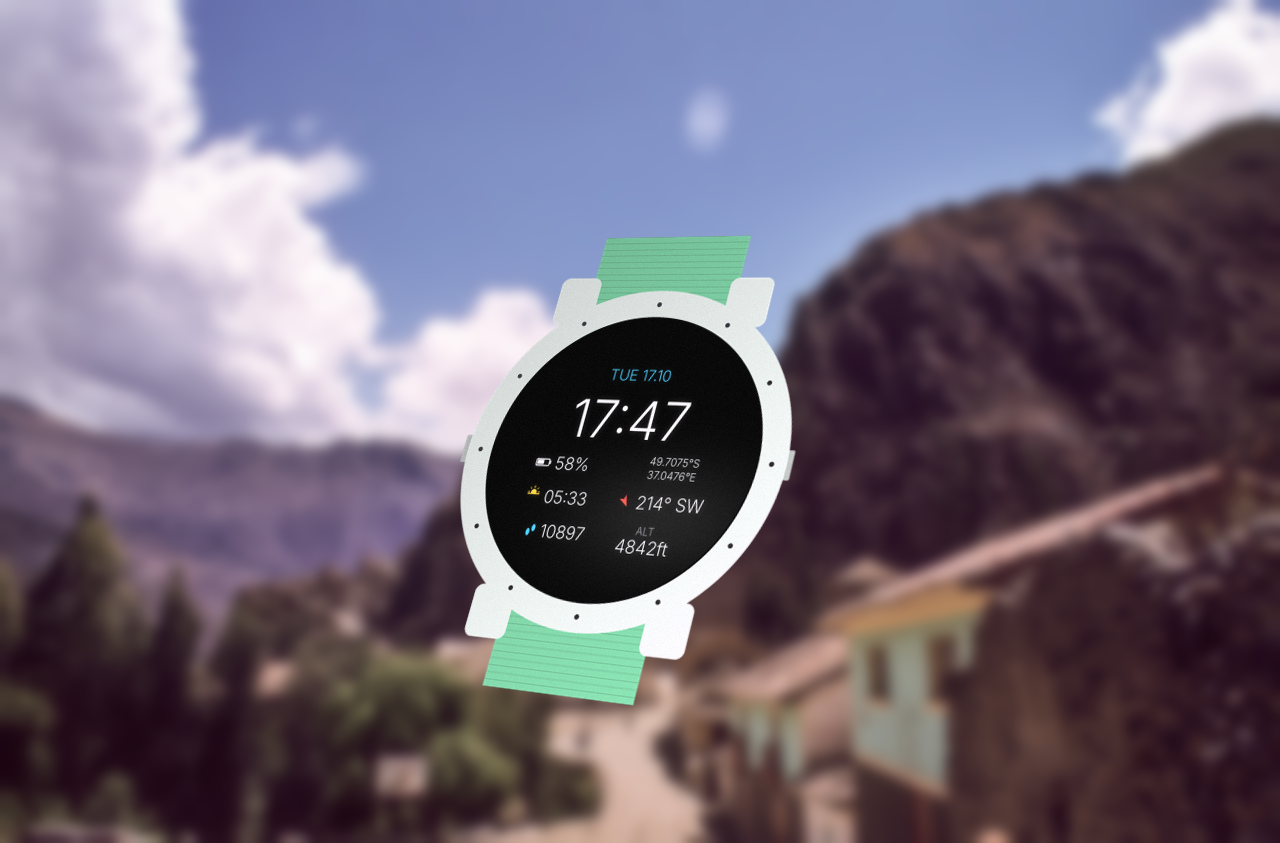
17:47
